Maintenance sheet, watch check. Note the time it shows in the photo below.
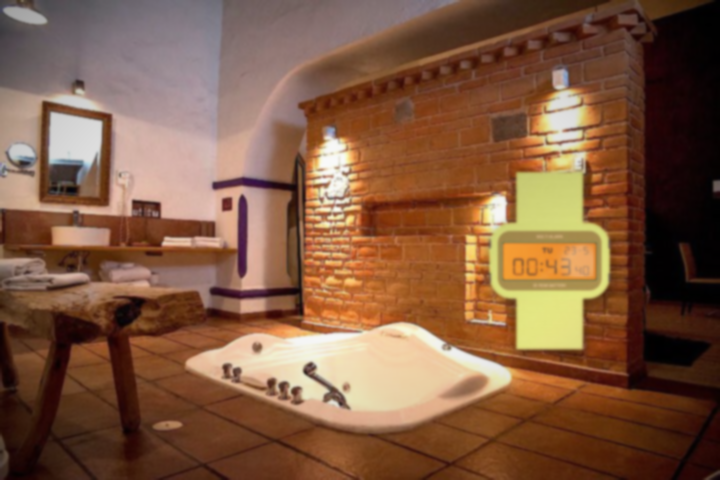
0:43
